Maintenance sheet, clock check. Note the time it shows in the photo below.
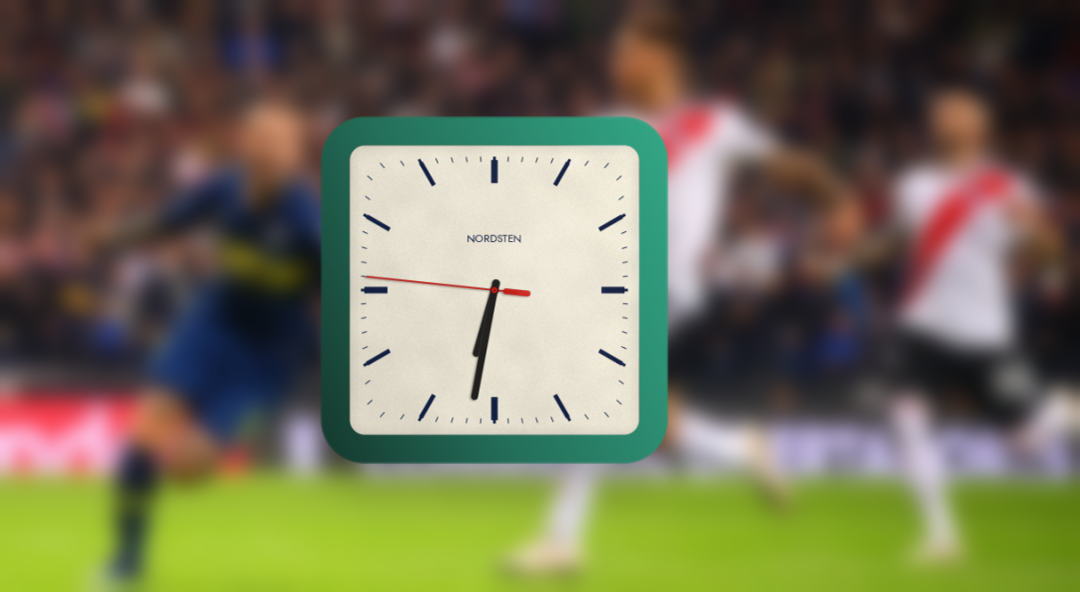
6:31:46
